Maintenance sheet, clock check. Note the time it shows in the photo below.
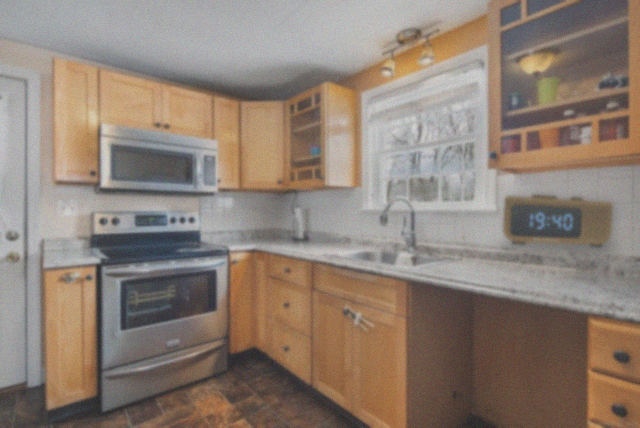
19:40
